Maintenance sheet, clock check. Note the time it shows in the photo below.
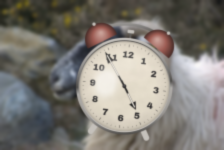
4:54
